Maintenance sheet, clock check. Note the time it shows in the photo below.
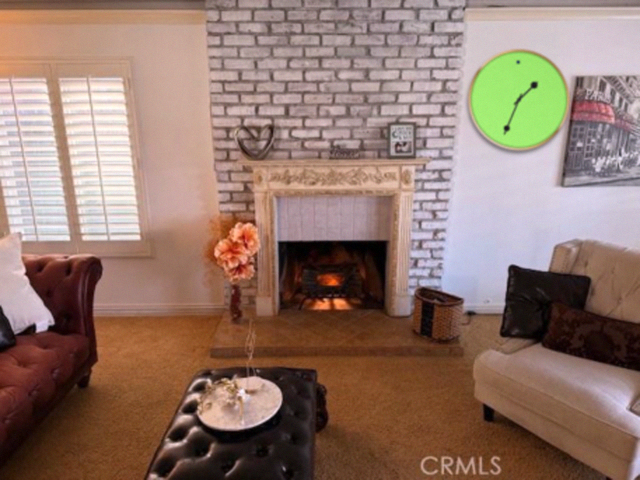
1:34
